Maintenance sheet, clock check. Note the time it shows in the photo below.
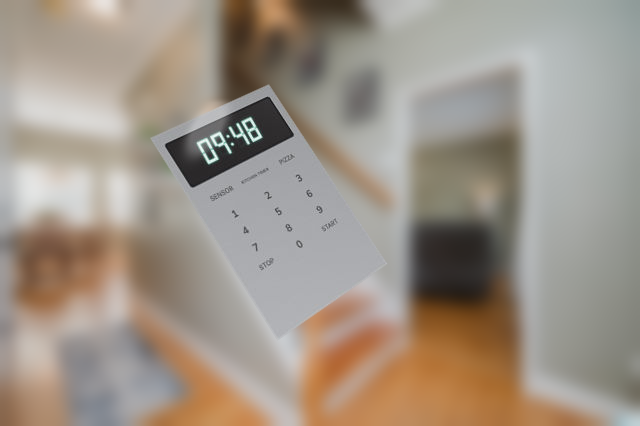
9:48
